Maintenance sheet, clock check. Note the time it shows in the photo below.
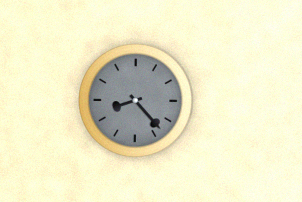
8:23
